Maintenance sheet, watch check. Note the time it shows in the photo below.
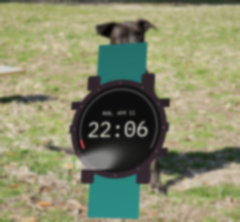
22:06
